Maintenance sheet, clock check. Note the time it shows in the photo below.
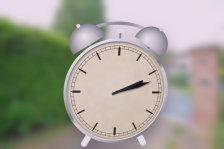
2:12
